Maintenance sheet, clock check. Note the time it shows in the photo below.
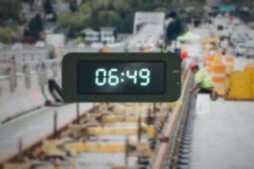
6:49
